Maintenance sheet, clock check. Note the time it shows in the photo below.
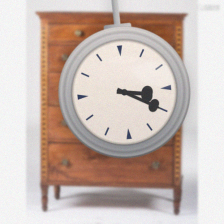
3:20
